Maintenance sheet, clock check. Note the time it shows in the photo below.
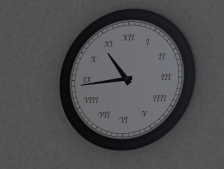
10:44
